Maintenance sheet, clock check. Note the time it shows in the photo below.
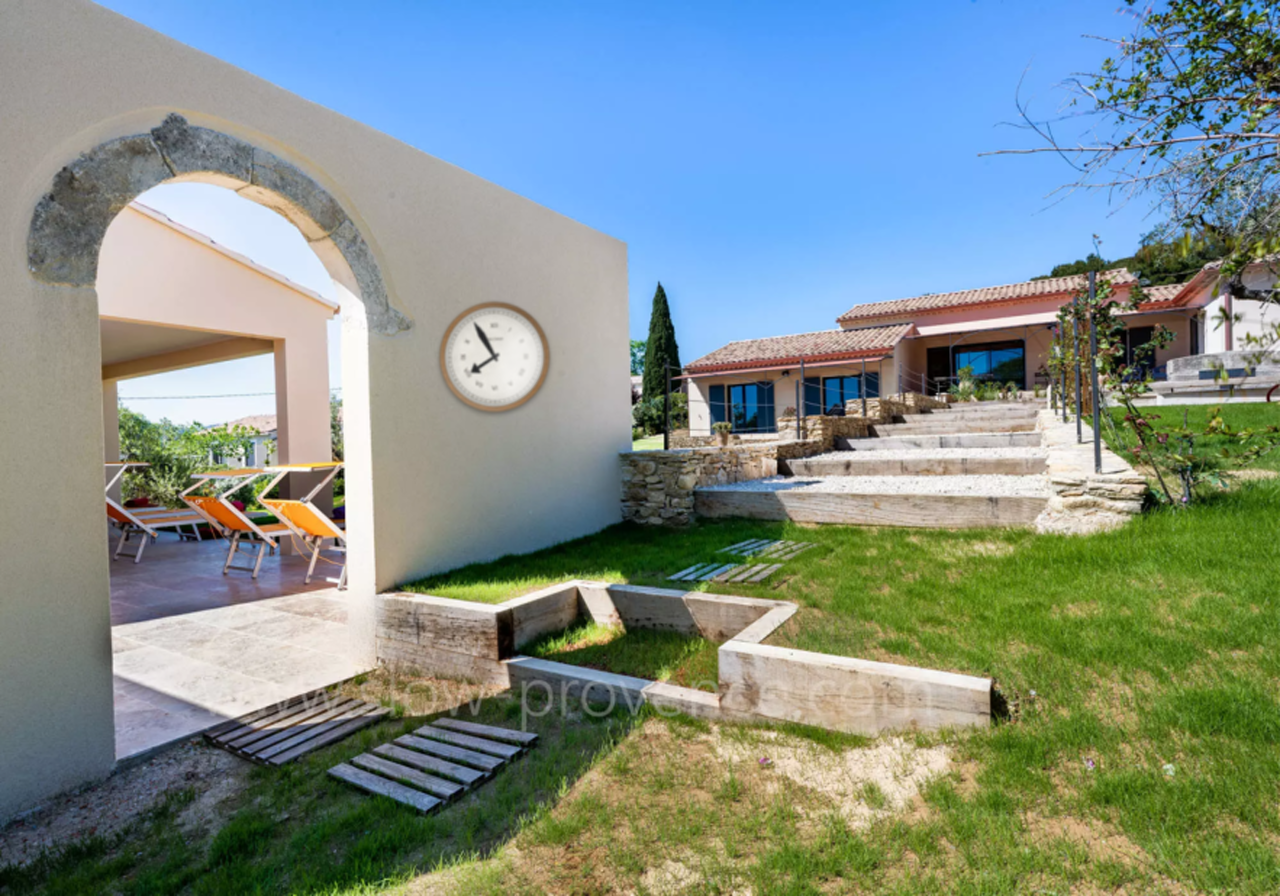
7:55
